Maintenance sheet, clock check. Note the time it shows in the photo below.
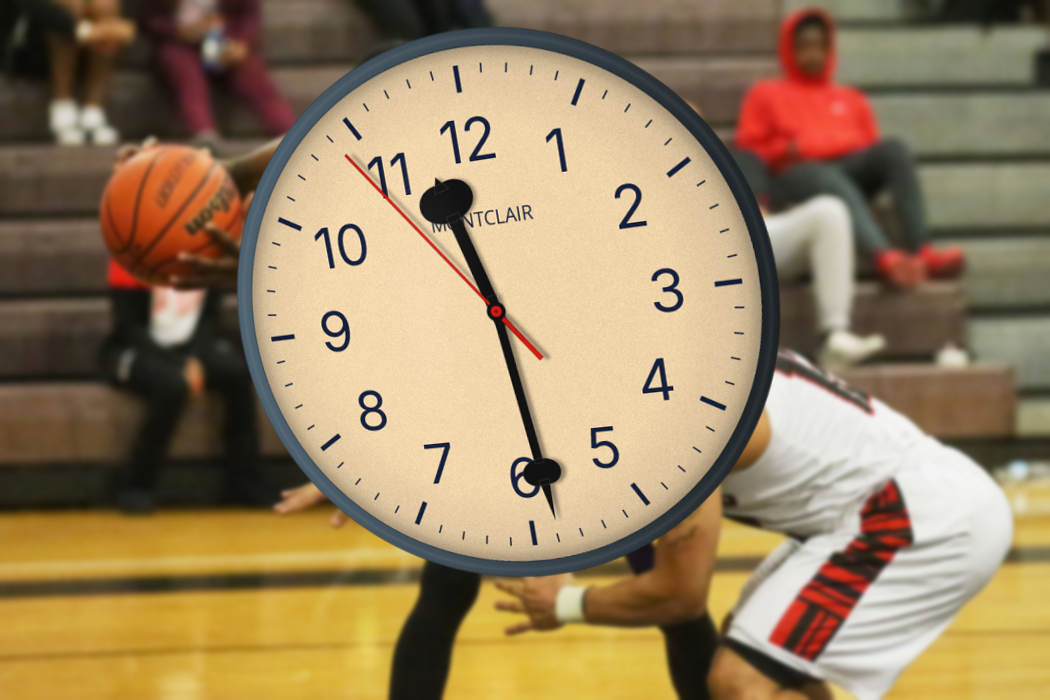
11:28:54
